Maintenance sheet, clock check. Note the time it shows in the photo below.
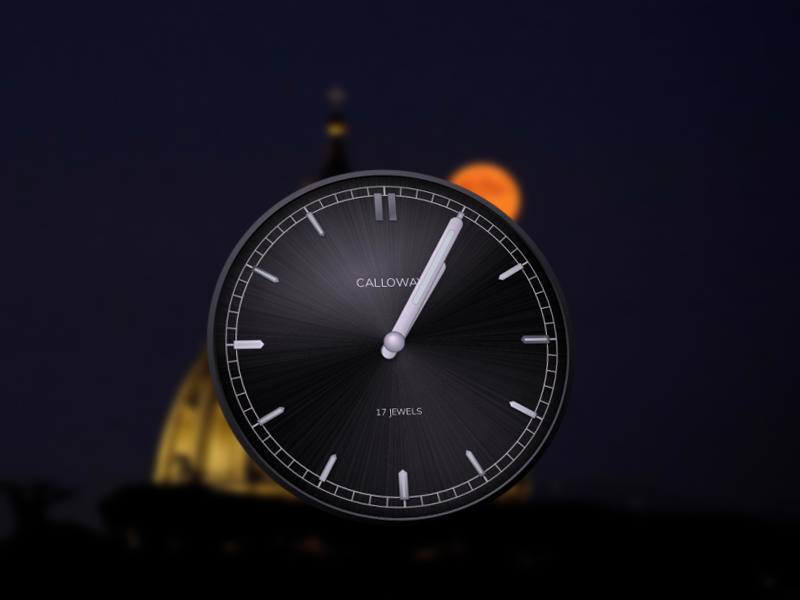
1:05
